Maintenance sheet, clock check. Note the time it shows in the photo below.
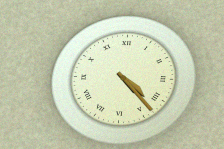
4:23
